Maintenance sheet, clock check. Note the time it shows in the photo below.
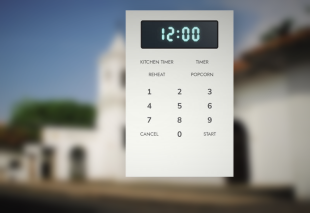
12:00
